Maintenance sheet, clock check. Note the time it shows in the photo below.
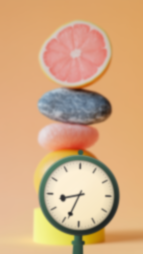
8:34
